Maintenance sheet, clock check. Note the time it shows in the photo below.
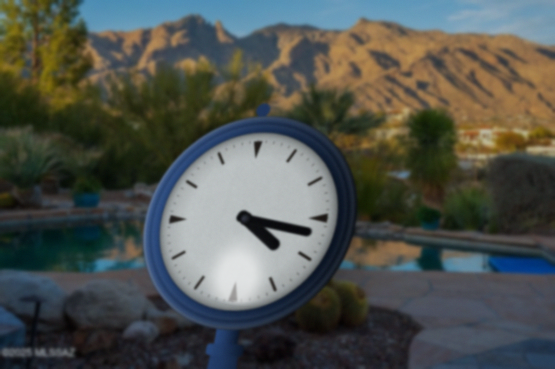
4:17
